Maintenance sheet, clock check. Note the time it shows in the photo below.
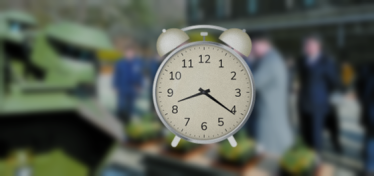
8:21
